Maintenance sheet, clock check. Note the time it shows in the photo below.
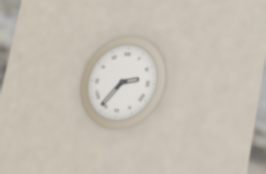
2:36
